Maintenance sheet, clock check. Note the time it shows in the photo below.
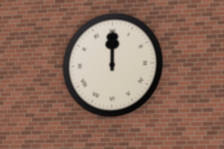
12:00
